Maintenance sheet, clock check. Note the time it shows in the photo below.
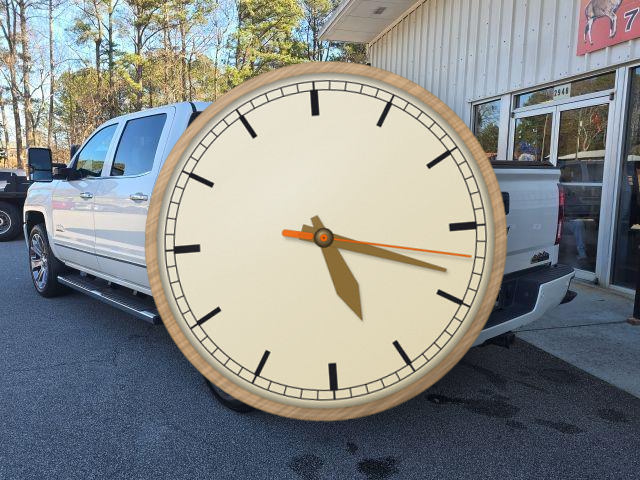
5:18:17
